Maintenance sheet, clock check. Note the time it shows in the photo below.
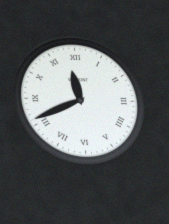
11:41
